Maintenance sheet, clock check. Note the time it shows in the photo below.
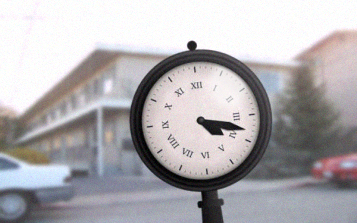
4:18
